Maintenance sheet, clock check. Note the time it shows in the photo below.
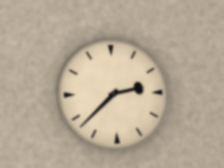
2:38
